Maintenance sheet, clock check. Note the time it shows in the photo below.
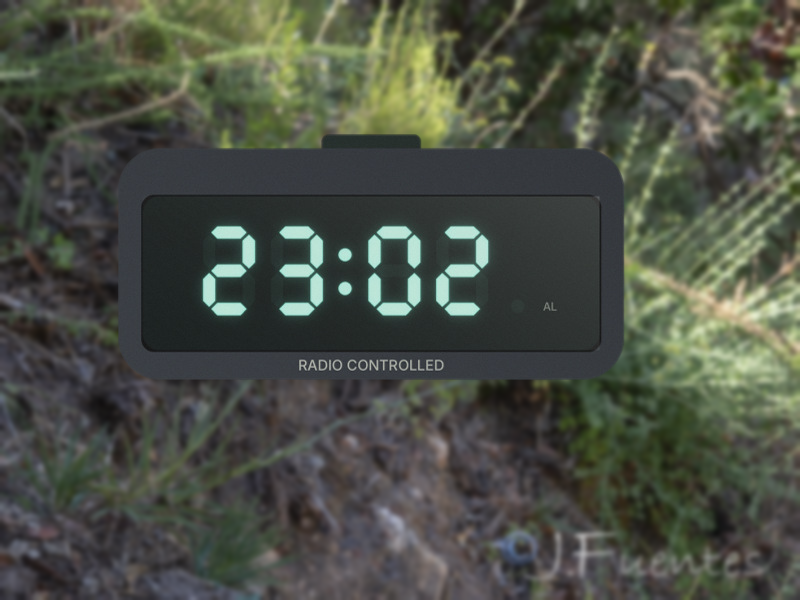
23:02
